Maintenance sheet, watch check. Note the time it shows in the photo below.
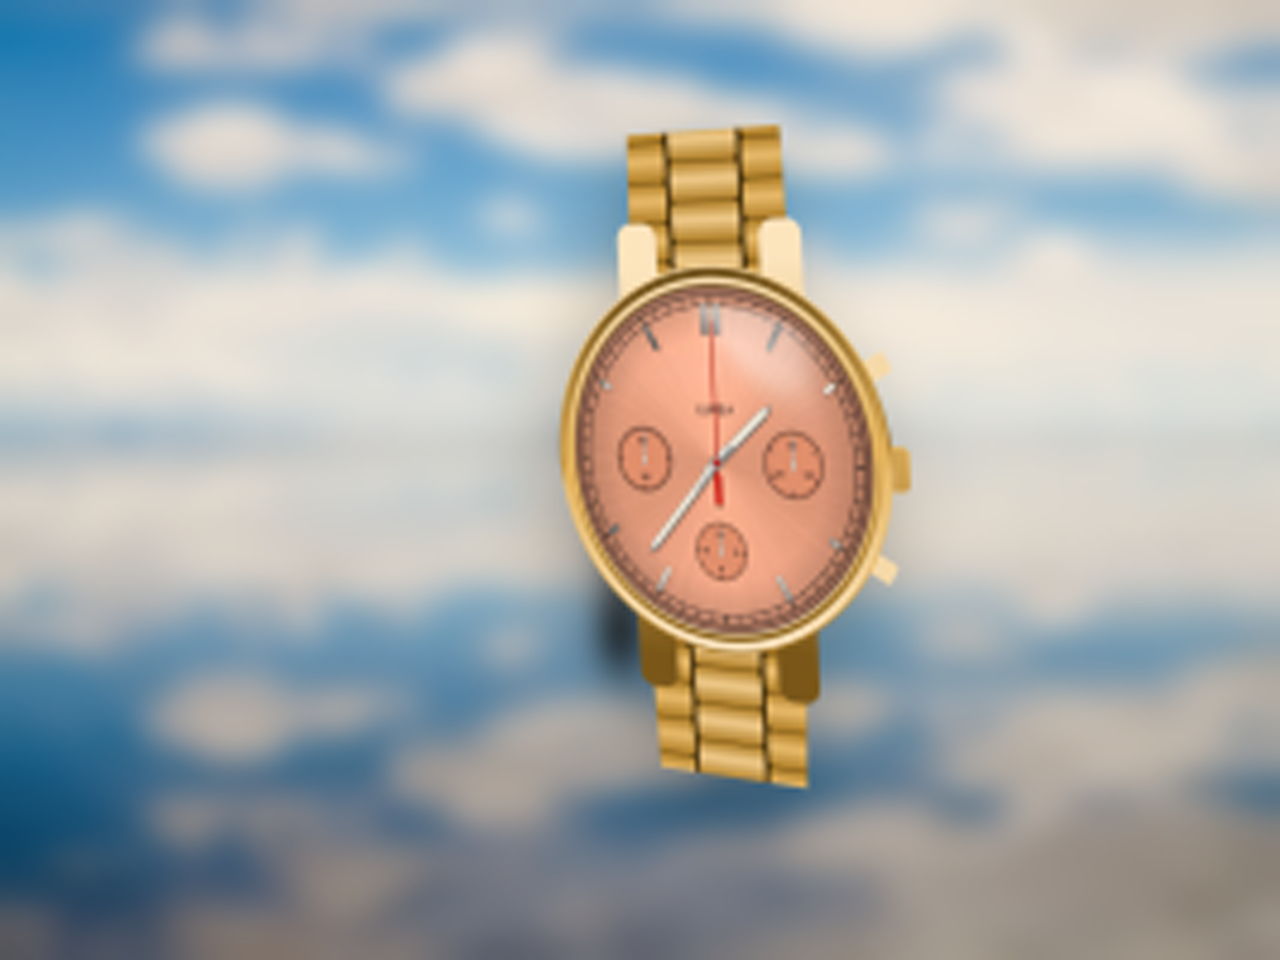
1:37
